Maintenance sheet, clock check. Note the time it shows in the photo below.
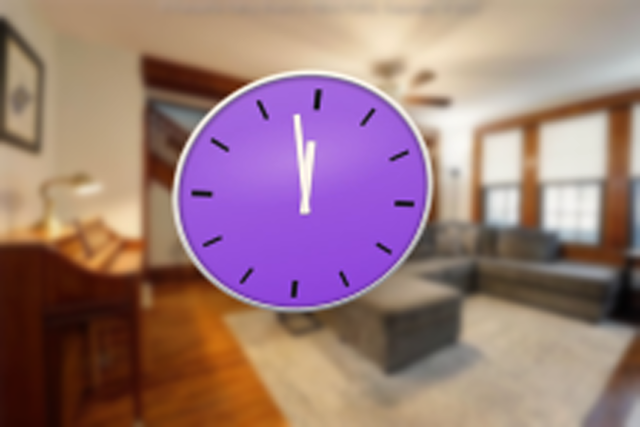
11:58
